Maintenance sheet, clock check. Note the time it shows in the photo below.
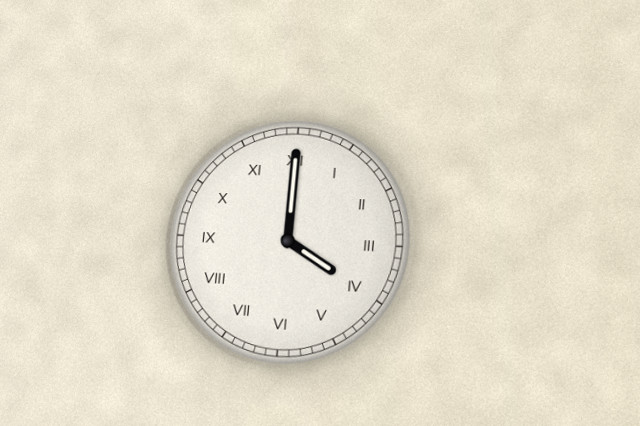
4:00
